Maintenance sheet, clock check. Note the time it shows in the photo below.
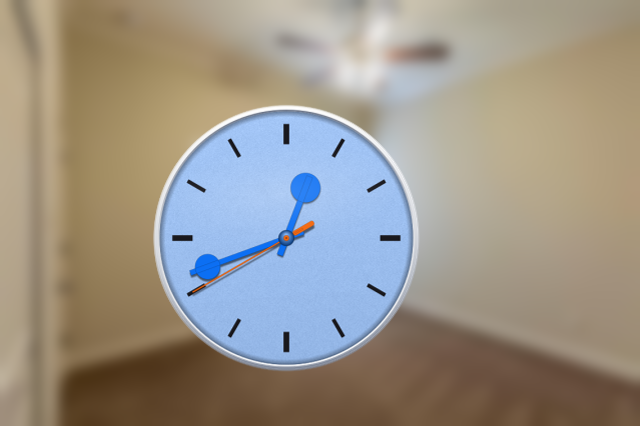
12:41:40
